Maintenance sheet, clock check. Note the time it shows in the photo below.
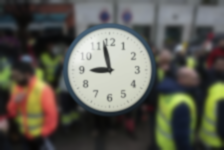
8:58
